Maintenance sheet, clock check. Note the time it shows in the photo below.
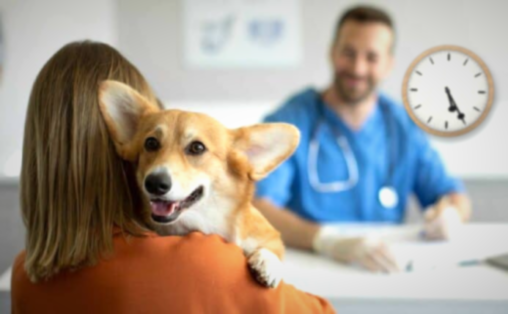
5:25
